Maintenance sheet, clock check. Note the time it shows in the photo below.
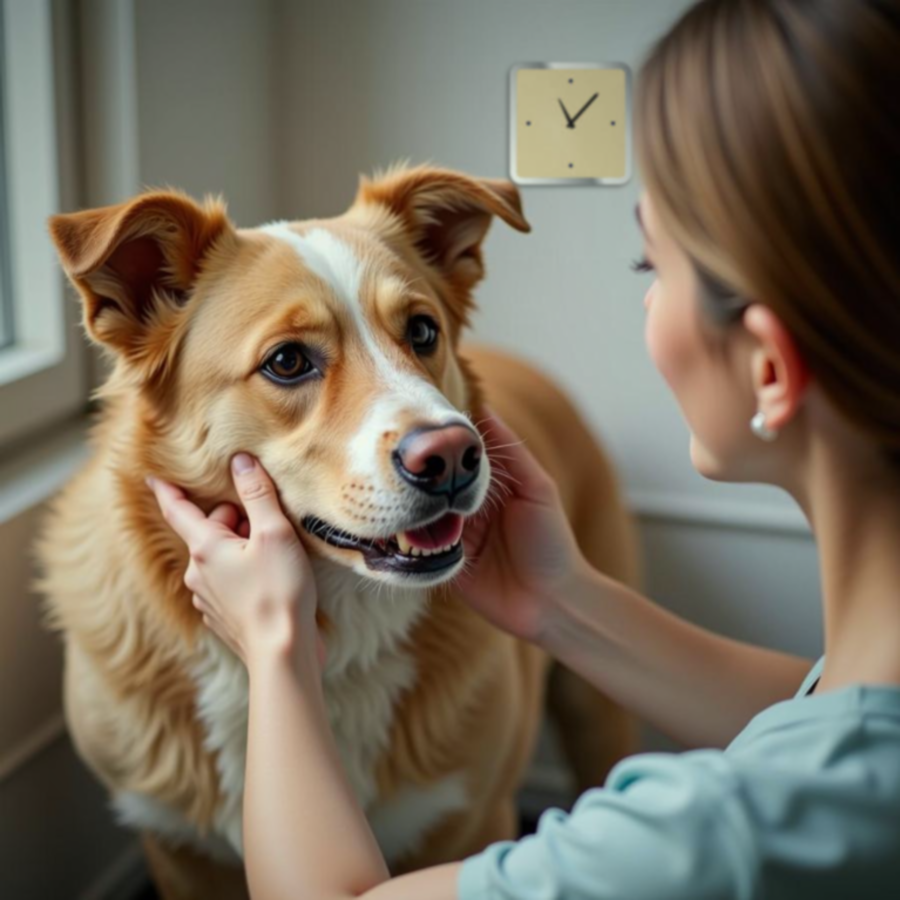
11:07
